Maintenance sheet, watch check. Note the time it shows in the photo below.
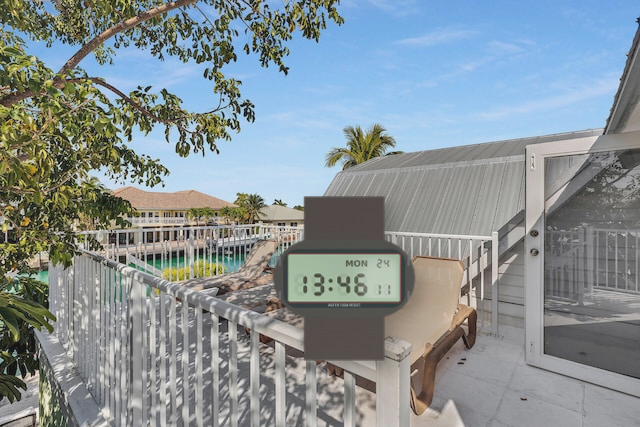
13:46:11
